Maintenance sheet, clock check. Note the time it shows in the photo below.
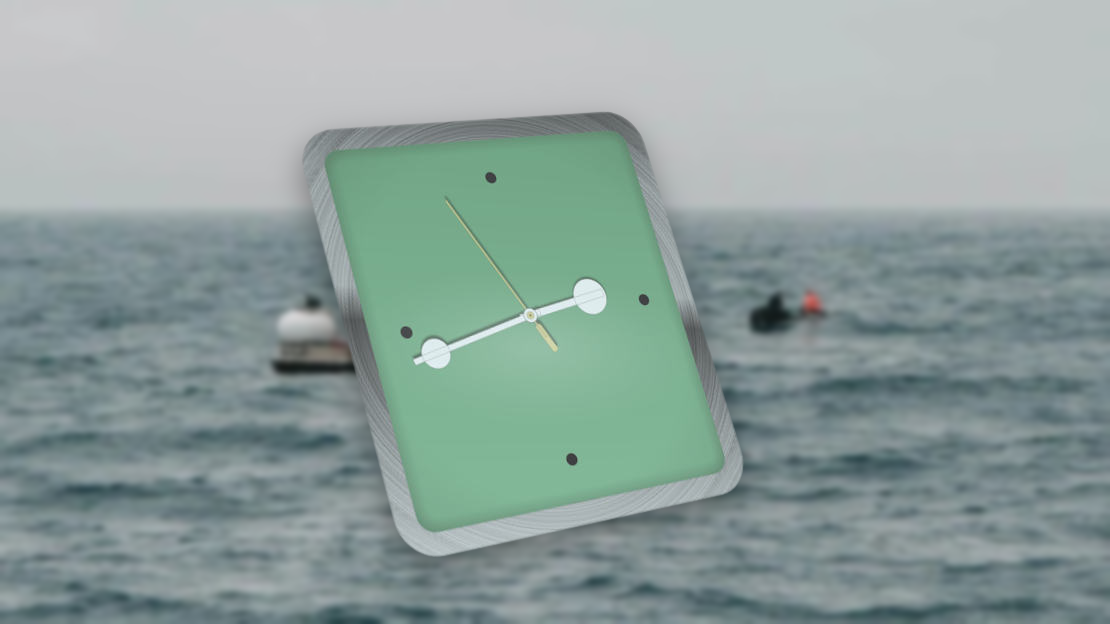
2:42:56
